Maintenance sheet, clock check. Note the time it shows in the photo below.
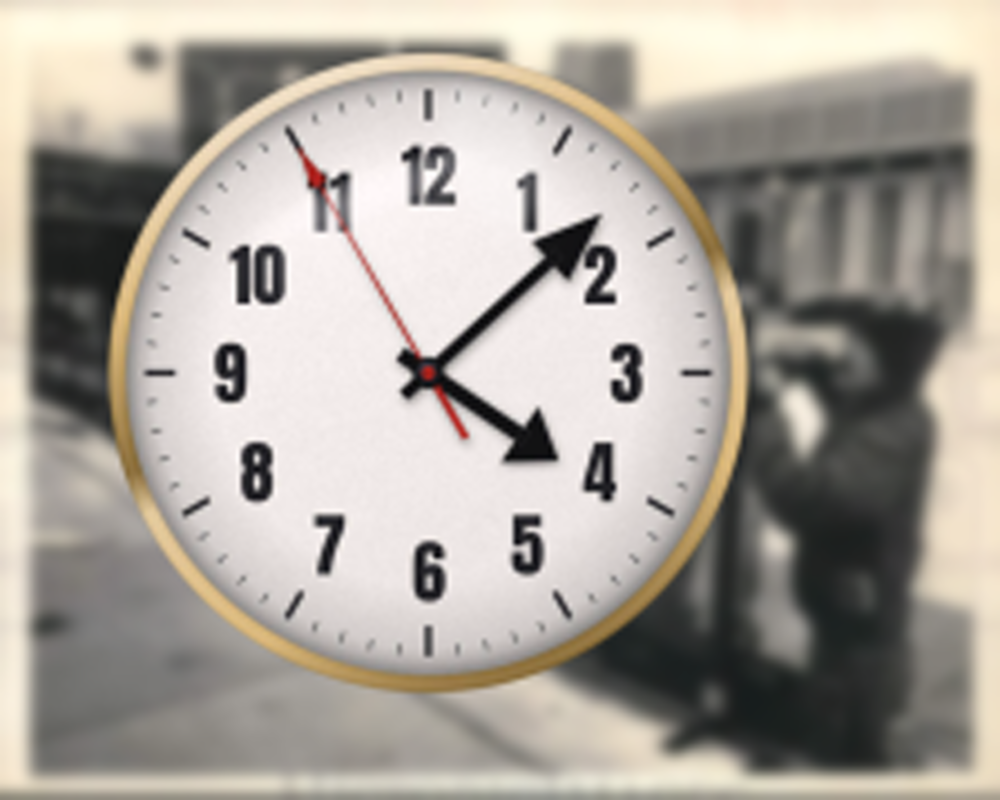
4:07:55
